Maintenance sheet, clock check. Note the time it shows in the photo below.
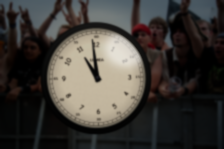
10:59
